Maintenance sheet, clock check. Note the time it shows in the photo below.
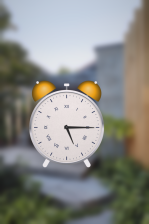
5:15
